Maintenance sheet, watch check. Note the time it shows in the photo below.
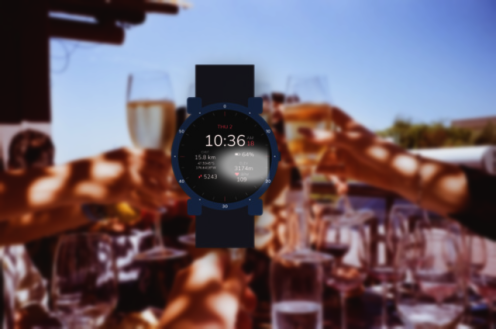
10:36
